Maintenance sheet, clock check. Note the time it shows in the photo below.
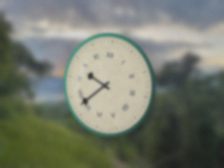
9:37
